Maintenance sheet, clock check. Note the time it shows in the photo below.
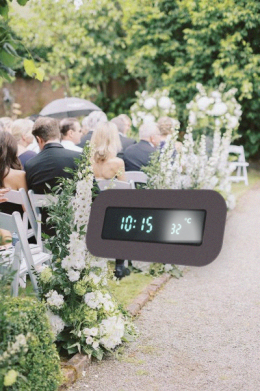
10:15
